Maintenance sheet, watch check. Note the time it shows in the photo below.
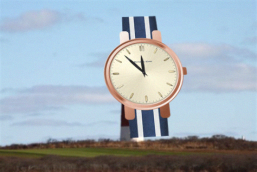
11:53
